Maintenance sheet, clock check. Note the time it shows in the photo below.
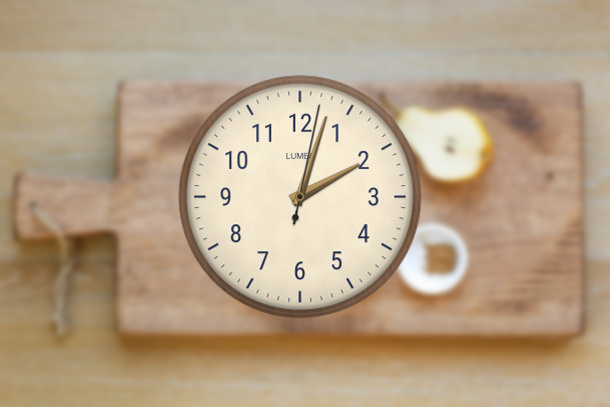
2:03:02
